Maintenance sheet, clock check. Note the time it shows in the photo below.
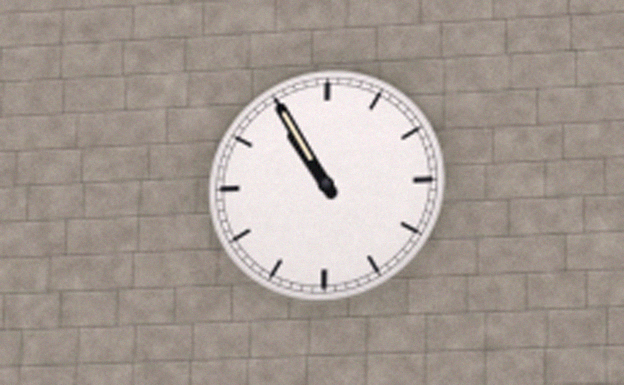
10:55
